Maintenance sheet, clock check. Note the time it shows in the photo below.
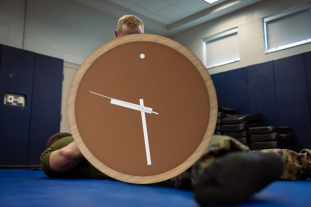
9:28:48
